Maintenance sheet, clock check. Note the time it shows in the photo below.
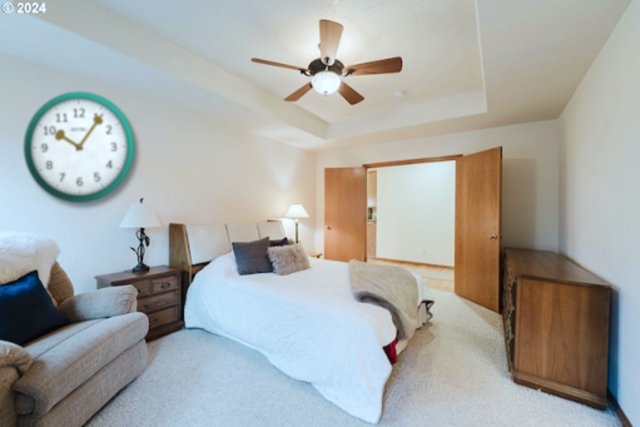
10:06
